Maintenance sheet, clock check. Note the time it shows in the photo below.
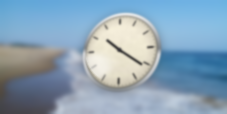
10:21
